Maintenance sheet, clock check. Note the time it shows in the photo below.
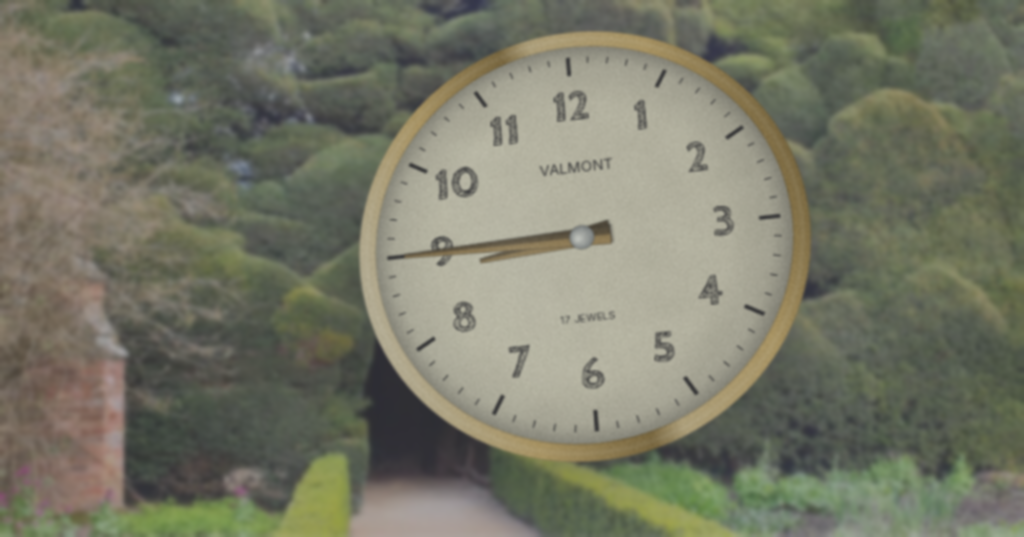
8:45
